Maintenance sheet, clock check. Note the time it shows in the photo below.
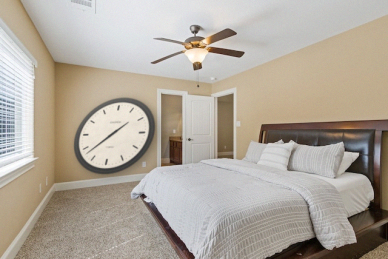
1:38
